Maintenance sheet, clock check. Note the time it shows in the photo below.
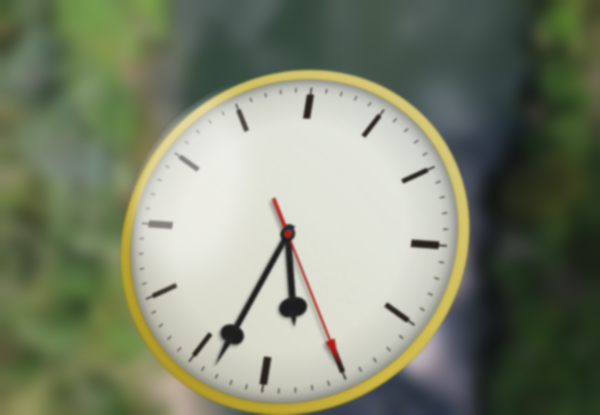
5:33:25
